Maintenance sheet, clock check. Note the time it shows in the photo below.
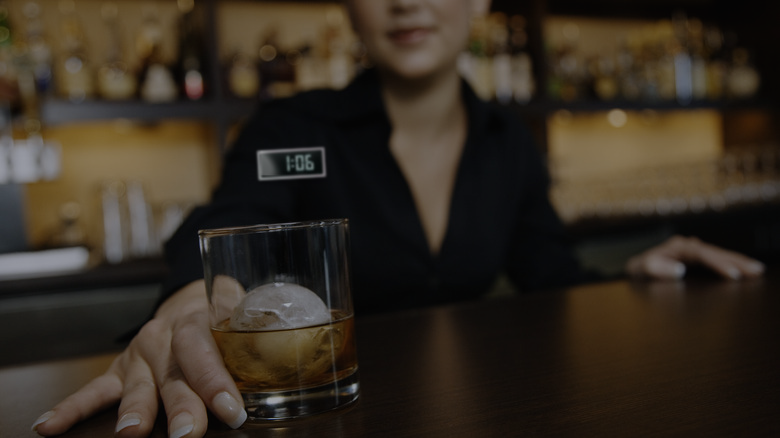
1:06
